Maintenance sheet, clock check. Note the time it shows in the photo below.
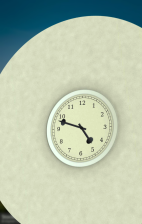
4:48
